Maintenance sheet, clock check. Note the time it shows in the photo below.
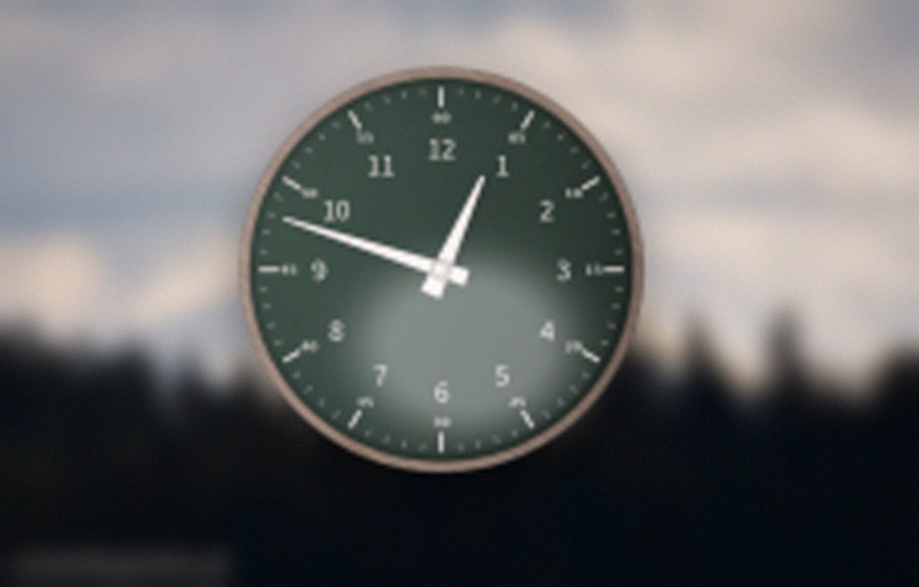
12:48
